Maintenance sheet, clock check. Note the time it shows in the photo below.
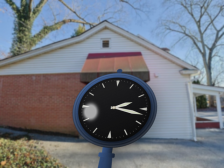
2:17
